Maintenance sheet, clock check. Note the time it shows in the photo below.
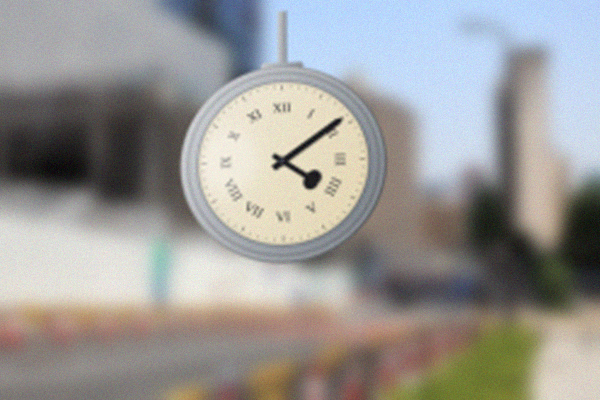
4:09
